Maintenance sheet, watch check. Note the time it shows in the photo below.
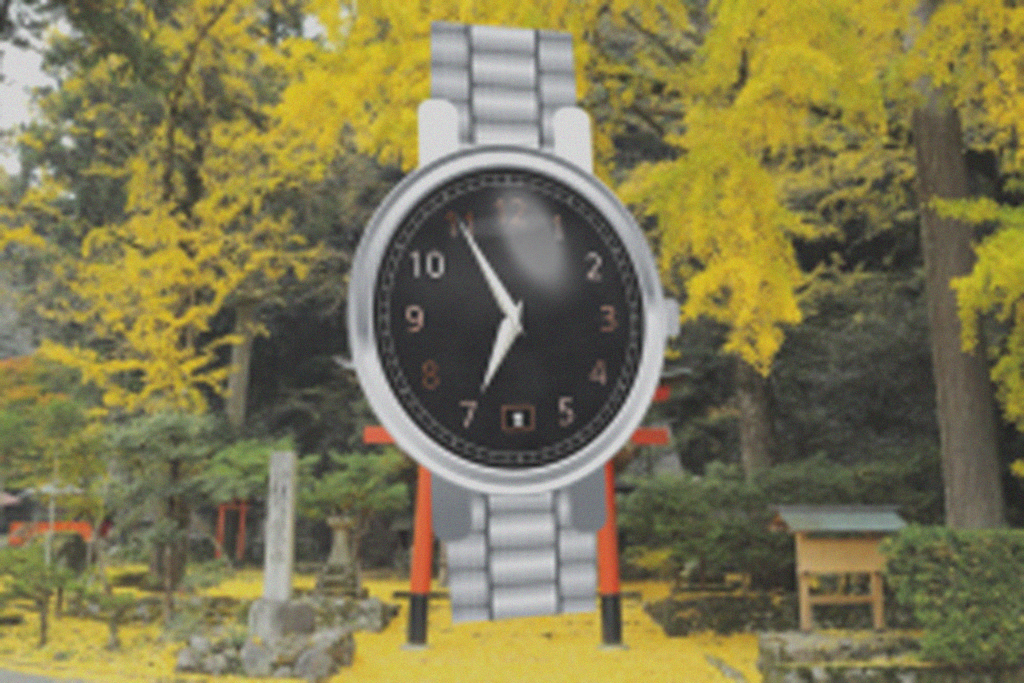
6:55
